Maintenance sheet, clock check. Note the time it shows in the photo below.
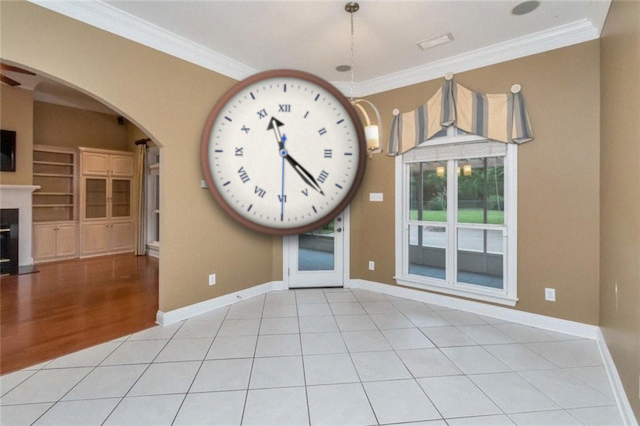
11:22:30
